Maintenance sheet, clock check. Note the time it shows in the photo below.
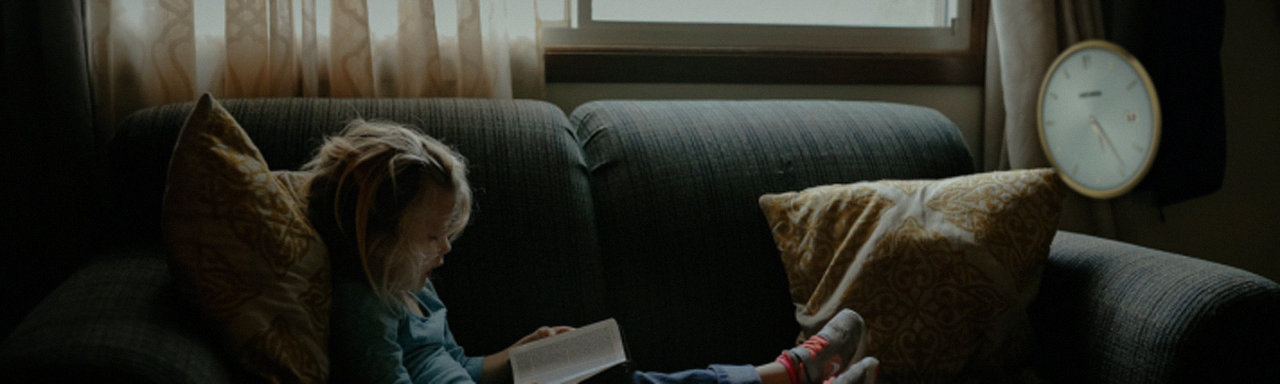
5:24
